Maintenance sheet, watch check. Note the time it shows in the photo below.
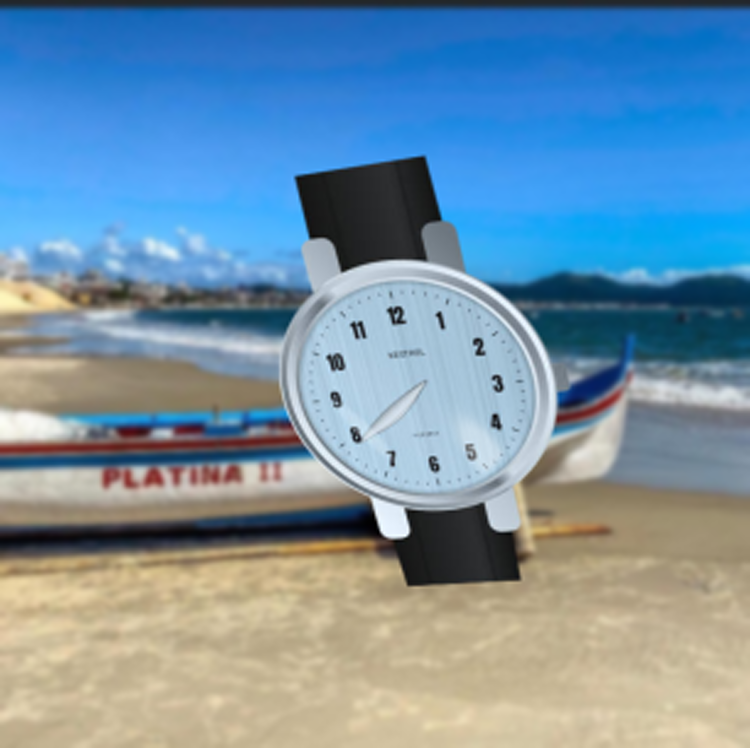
7:39
